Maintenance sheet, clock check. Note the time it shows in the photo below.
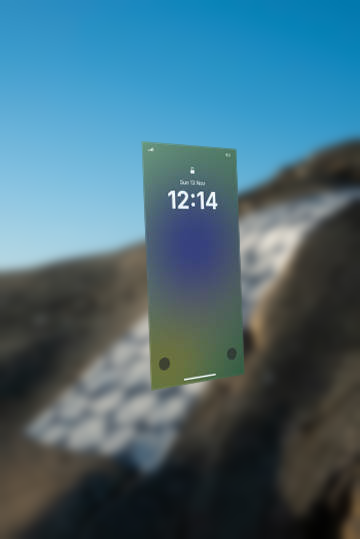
12:14
